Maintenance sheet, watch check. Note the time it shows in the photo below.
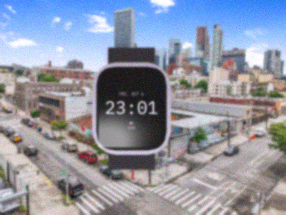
23:01
